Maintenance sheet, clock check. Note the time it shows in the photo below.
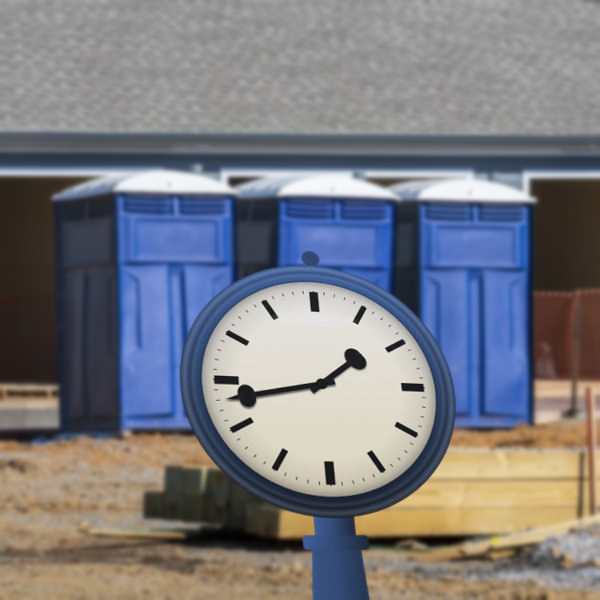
1:43
